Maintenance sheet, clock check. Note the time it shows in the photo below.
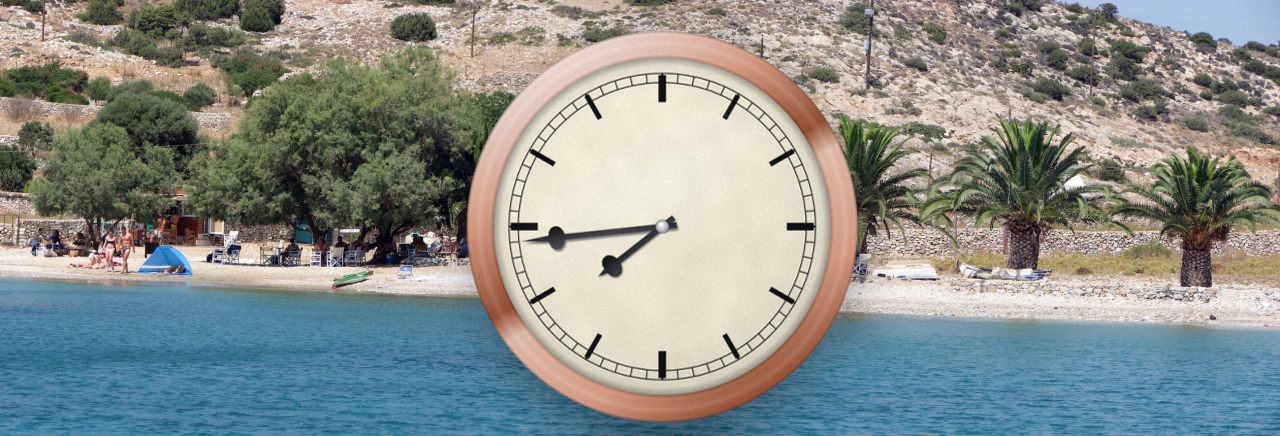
7:44
